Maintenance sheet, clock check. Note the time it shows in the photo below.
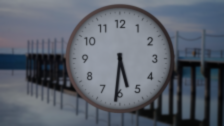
5:31
